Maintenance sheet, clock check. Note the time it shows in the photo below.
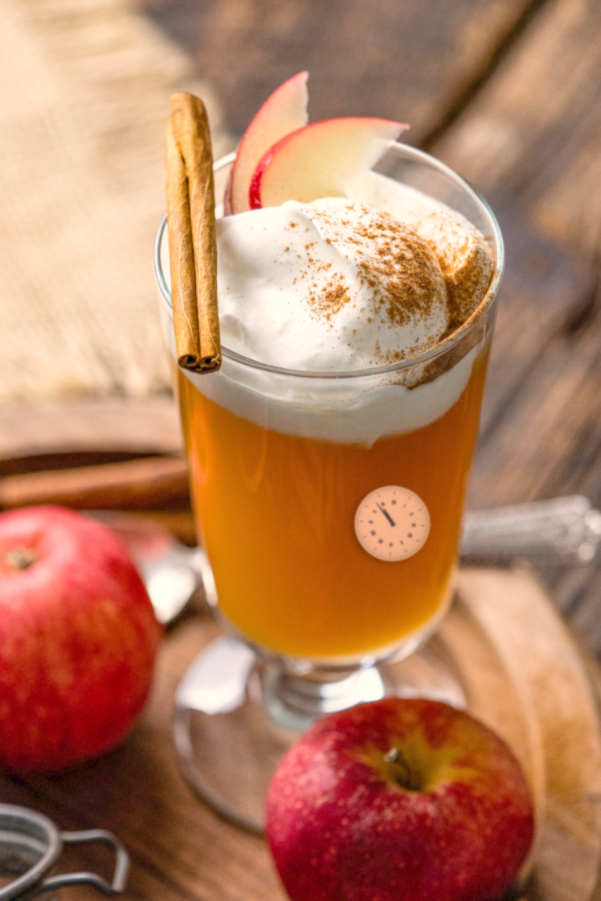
10:53
